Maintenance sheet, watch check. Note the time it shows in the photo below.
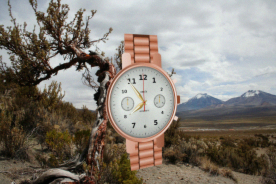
7:54
